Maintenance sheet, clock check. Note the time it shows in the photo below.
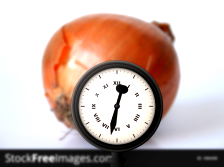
12:32
